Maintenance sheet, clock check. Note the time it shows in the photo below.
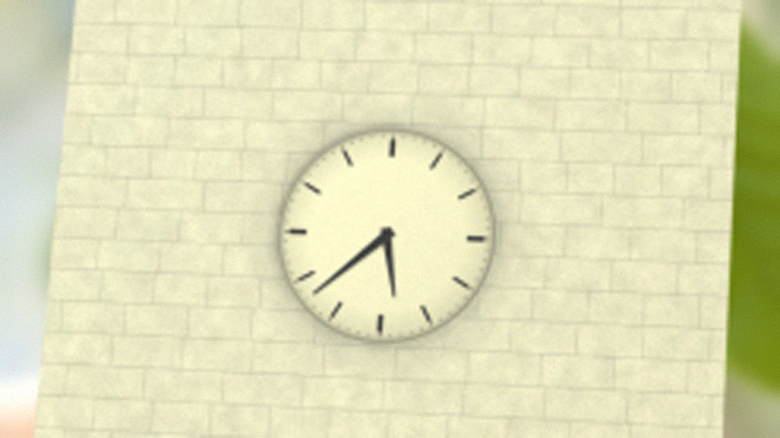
5:38
